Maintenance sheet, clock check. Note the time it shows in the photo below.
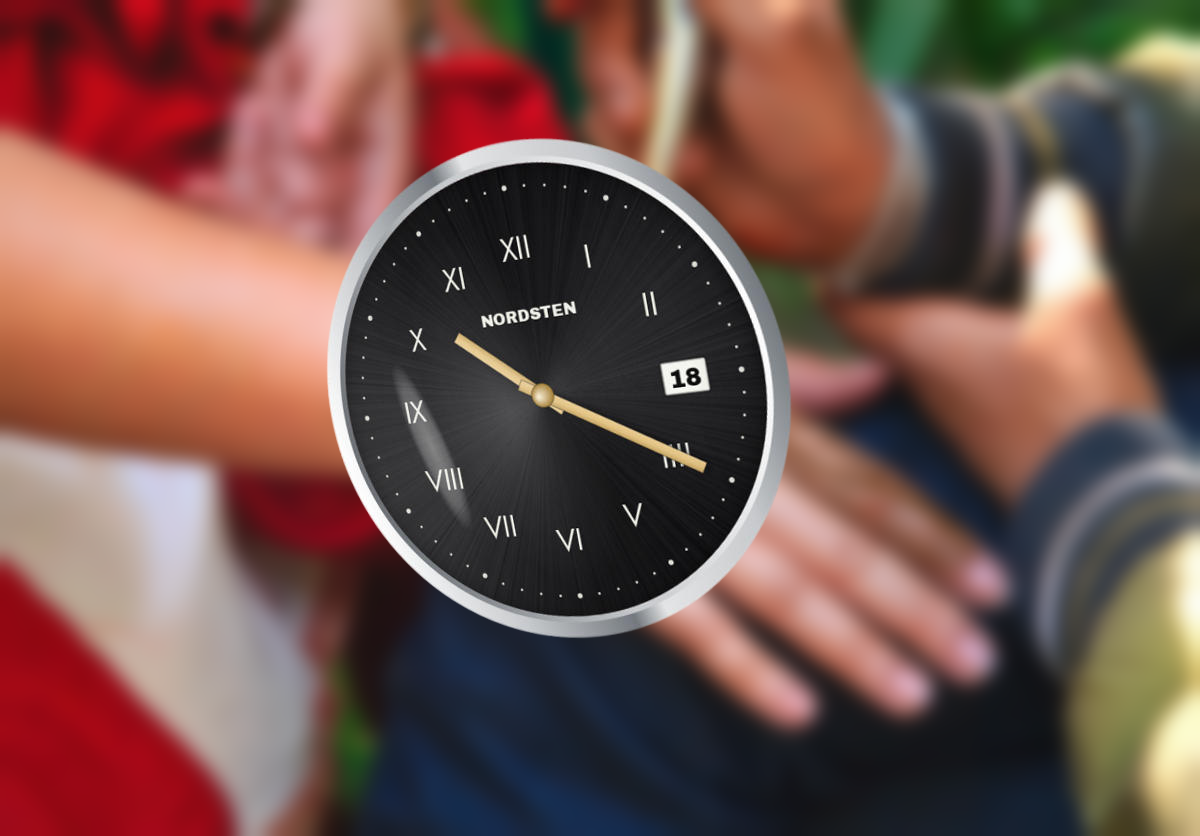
10:20
